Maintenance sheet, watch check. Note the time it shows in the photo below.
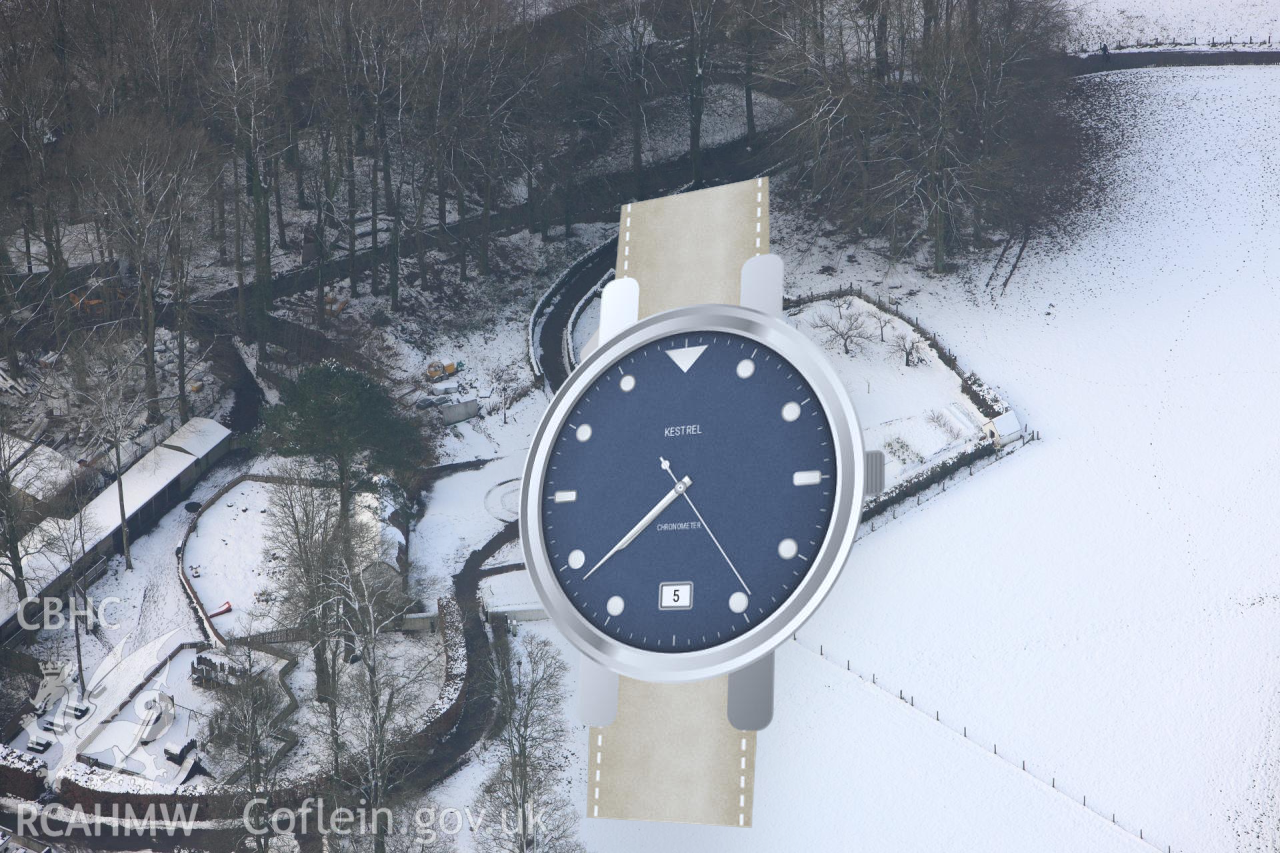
7:38:24
